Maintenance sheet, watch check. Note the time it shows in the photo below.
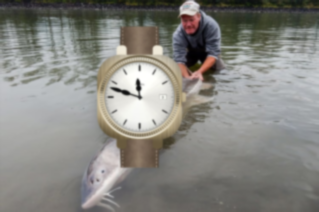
11:48
